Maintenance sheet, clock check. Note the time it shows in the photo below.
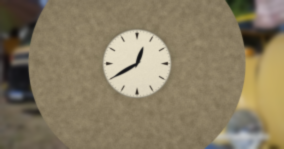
12:40
